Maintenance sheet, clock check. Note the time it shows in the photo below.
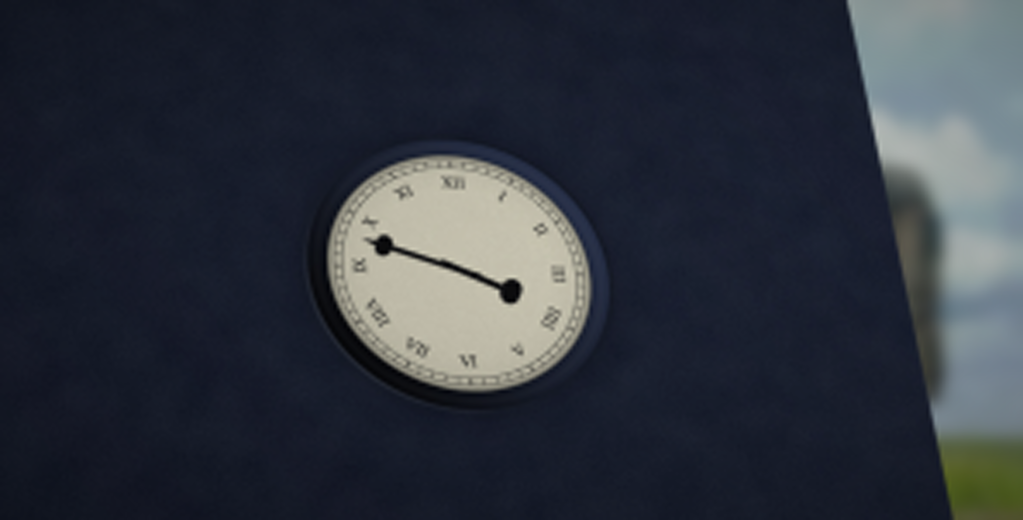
3:48
